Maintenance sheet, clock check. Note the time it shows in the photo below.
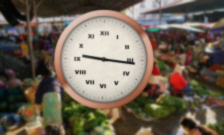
9:16
